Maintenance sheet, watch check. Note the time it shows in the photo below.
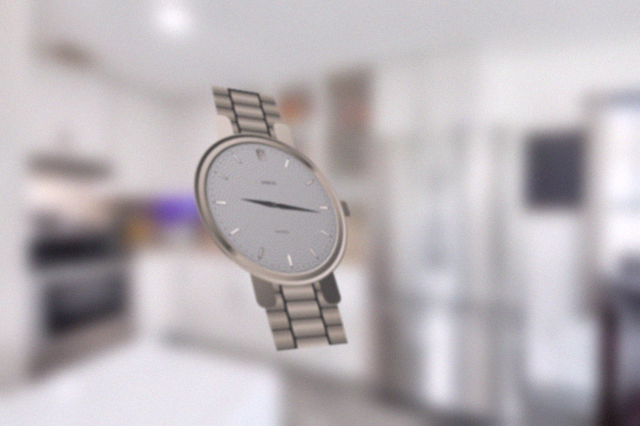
9:16
